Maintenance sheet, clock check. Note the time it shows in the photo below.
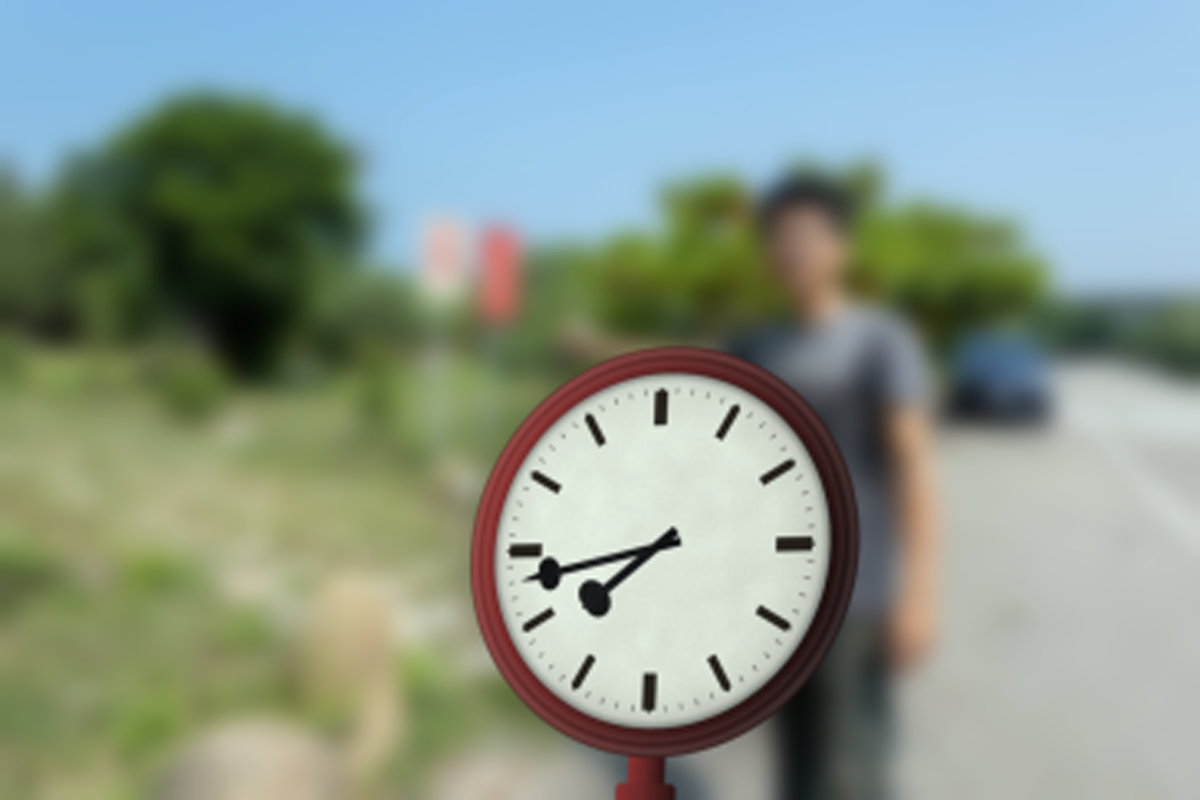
7:43
